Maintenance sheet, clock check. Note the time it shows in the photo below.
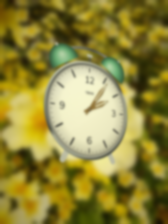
2:06
